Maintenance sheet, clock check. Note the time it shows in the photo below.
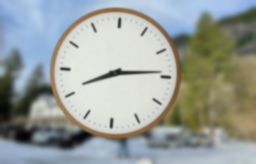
8:14
